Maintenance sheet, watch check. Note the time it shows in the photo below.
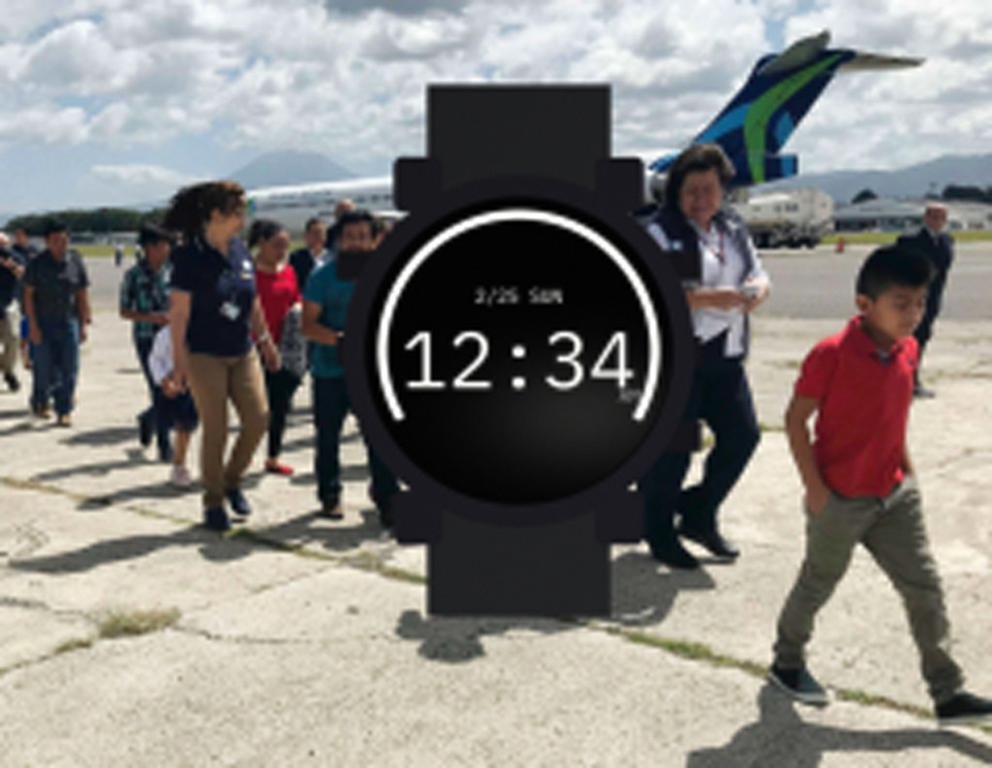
12:34
